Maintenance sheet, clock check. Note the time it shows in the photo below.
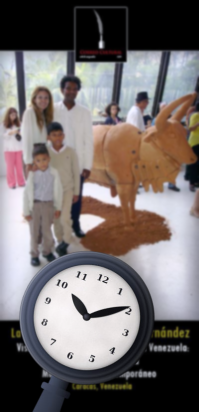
10:09
